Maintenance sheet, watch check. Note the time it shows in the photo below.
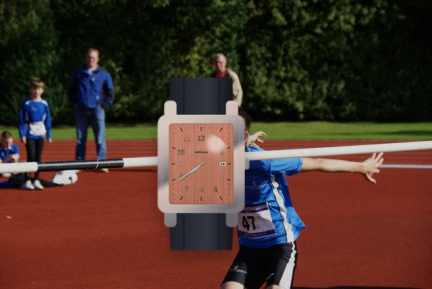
7:39
